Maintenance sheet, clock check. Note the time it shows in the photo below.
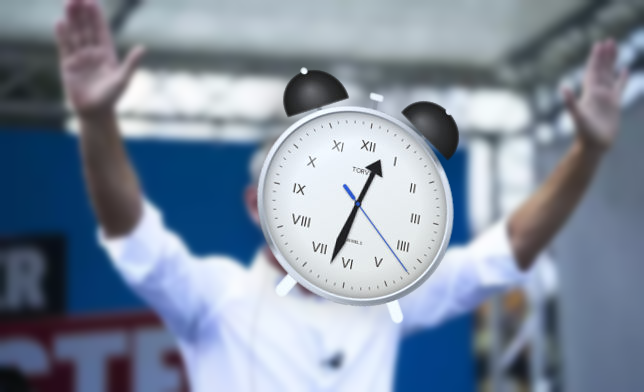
12:32:22
